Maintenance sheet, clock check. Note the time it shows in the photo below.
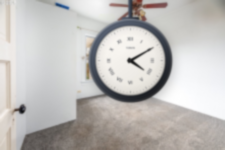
4:10
